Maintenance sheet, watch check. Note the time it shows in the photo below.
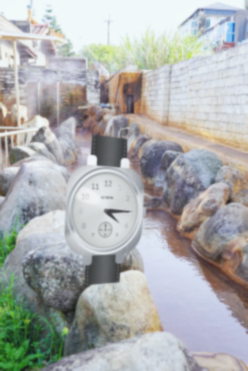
4:15
